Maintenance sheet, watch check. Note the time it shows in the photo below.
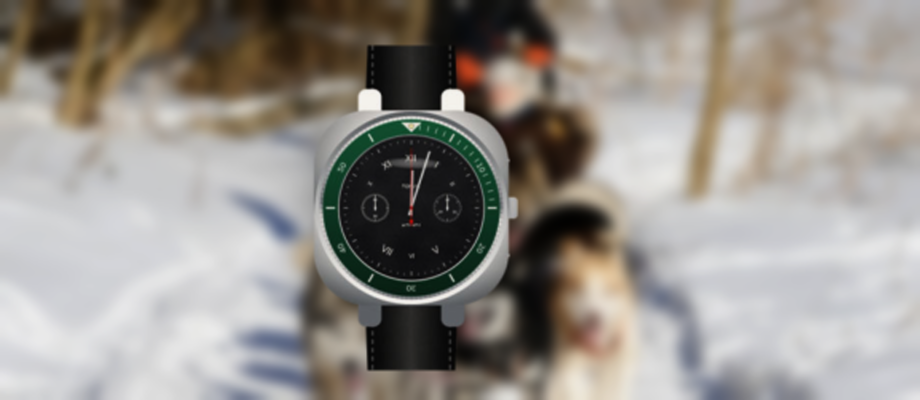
12:03
